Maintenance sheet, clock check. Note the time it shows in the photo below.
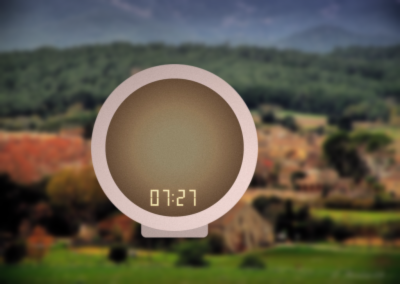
7:27
